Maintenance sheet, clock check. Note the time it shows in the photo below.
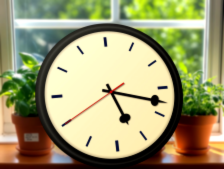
5:17:40
